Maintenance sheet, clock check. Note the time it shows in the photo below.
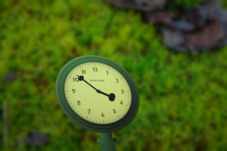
3:52
